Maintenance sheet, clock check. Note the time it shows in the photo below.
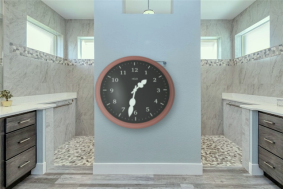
1:32
